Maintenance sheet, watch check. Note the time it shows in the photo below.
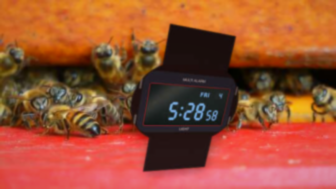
5:28:58
